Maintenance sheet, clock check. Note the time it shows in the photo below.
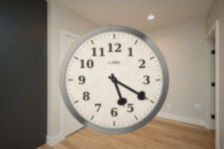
5:20
